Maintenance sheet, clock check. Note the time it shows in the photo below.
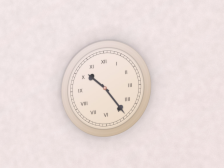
10:24
